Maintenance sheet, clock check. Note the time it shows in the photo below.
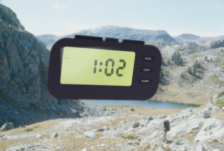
1:02
